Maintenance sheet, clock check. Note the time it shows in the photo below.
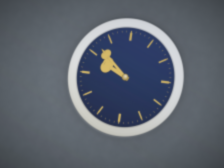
9:52
